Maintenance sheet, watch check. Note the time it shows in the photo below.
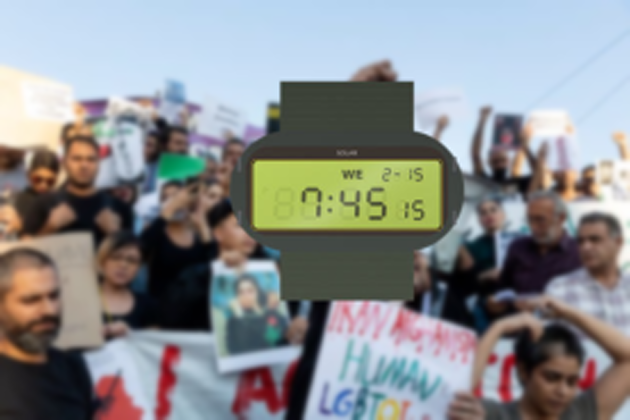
7:45:15
